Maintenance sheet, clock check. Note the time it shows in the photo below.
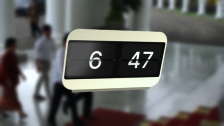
6:47
